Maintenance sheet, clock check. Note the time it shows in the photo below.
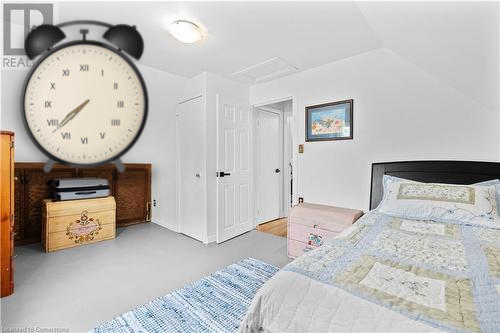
7:38
